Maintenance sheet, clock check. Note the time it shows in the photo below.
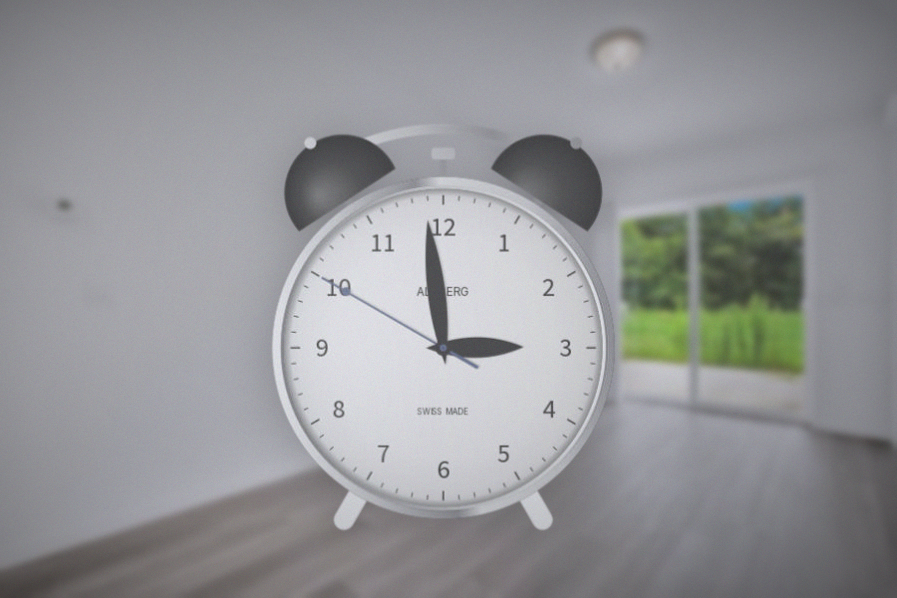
2:58:50
